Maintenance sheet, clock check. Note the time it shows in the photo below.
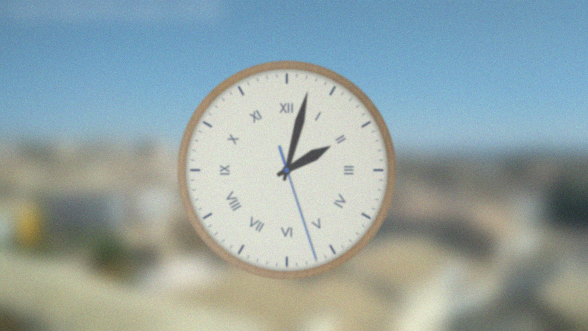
2:02:27
